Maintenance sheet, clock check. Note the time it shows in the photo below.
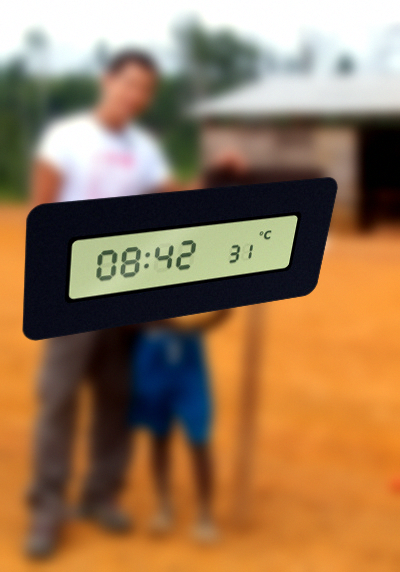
8:42
